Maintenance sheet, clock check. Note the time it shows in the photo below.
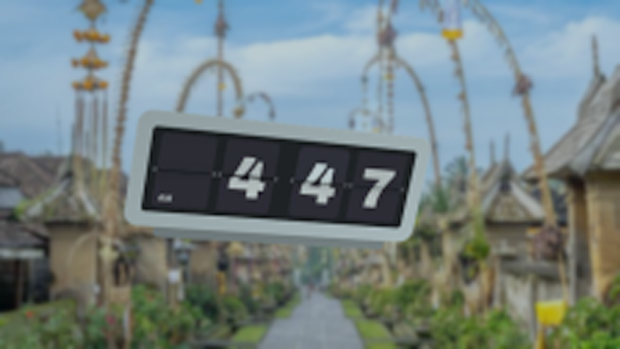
4:47
